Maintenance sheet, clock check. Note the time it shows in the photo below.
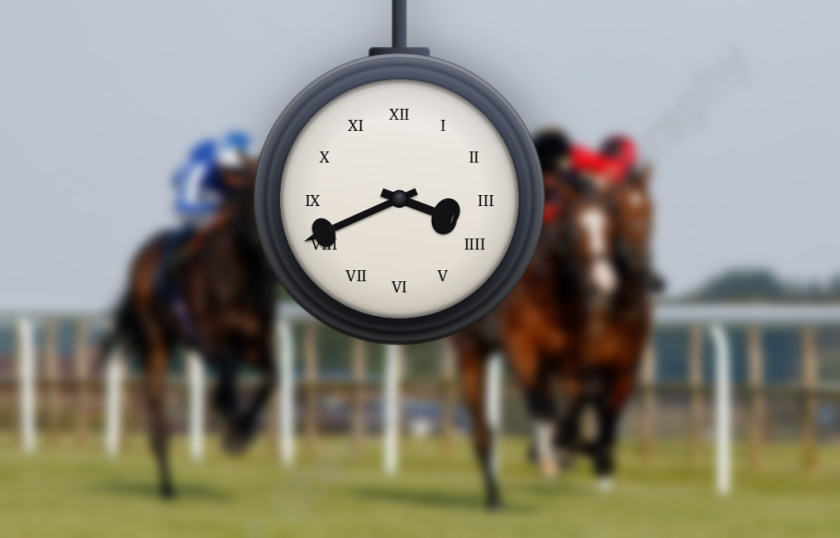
3:41
